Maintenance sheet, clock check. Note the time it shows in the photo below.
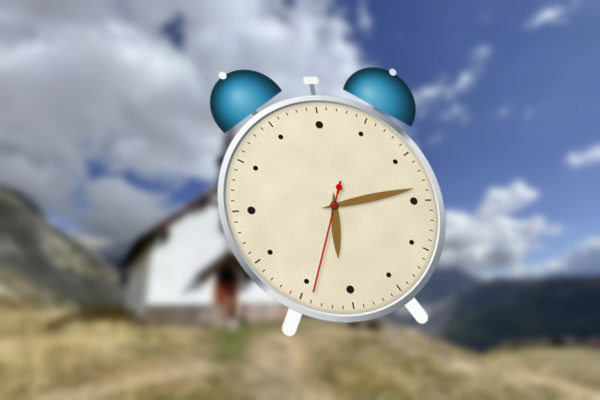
6:13:34
